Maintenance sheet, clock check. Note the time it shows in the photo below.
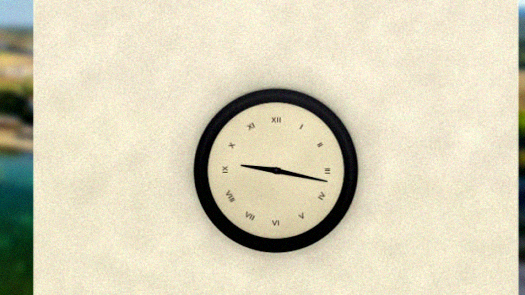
9:17
